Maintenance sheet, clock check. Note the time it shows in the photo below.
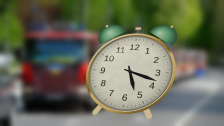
5:18
